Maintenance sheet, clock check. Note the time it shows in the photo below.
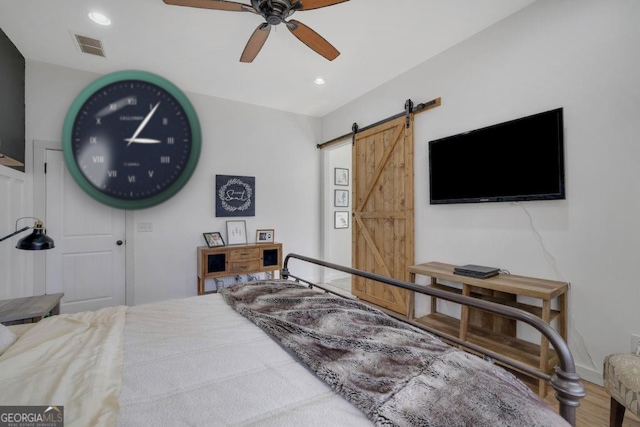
3:06
